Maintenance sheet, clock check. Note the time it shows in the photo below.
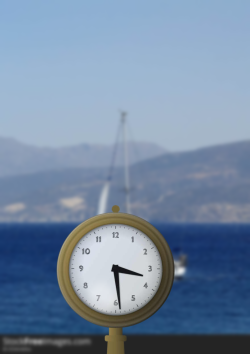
3:29
